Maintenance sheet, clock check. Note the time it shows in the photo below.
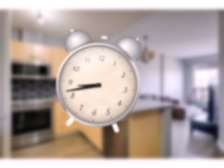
8:42
